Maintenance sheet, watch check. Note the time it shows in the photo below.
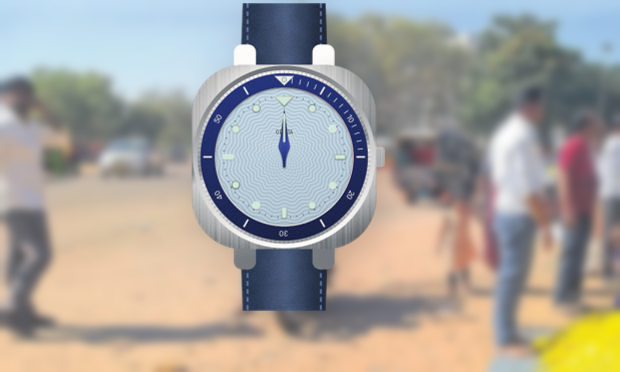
12:00
